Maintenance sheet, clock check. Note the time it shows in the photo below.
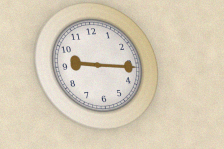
9:16
